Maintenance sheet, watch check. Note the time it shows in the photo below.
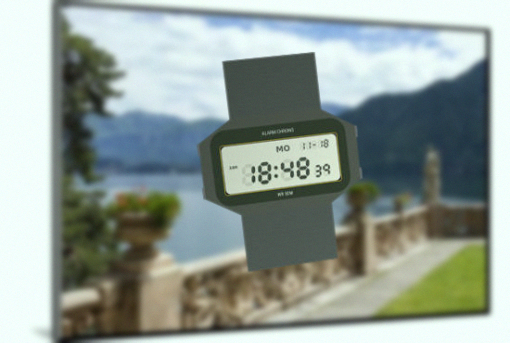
18:48:39
